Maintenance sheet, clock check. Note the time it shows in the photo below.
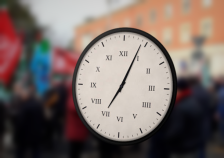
7:04
